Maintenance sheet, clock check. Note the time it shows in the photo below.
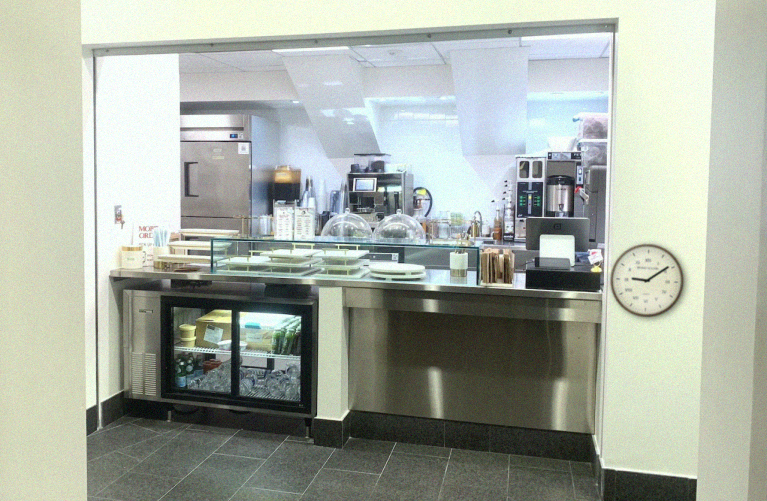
9:09
